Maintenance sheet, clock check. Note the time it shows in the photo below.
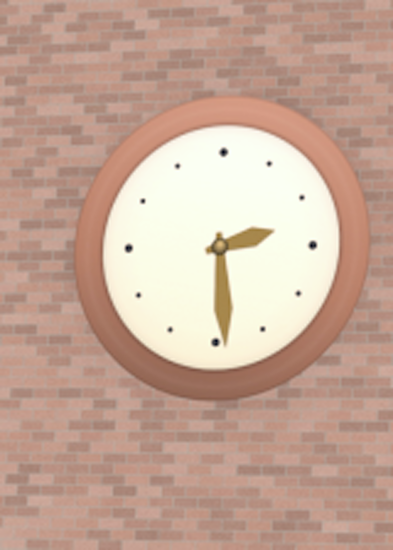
2:29
